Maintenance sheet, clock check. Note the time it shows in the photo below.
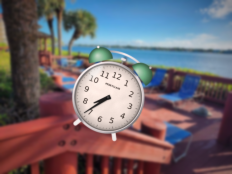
7:36
